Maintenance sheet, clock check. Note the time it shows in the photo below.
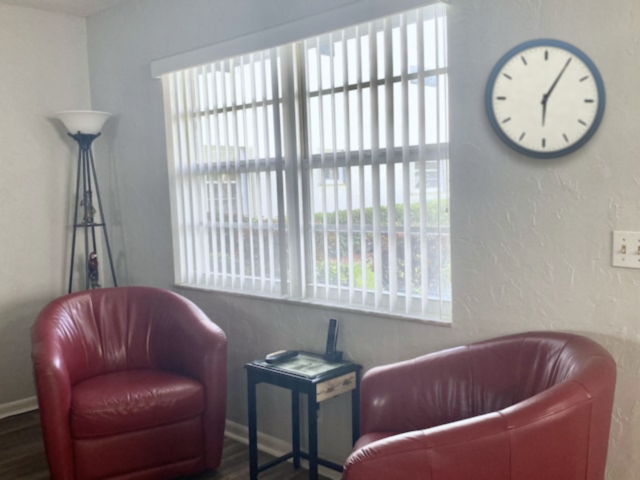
6:05
